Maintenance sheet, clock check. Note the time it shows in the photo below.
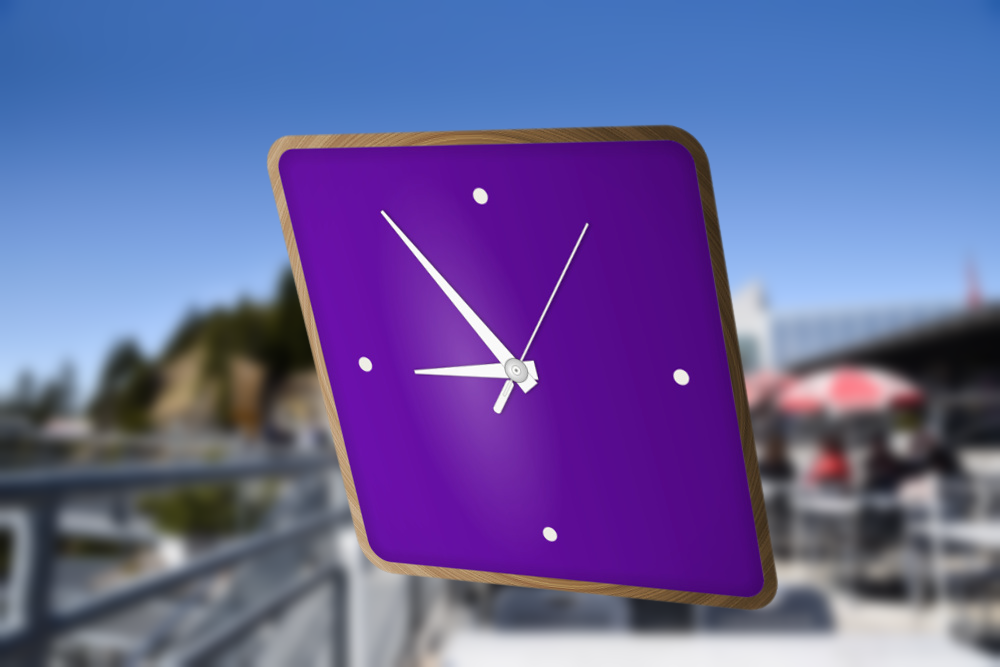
8:54:06
